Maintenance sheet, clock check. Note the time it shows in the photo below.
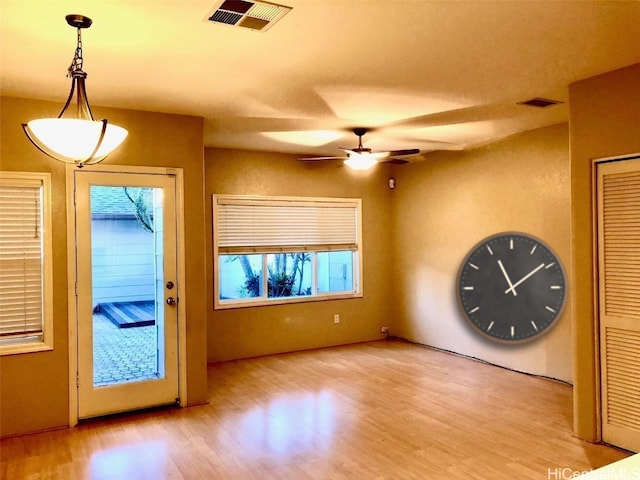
11:09
